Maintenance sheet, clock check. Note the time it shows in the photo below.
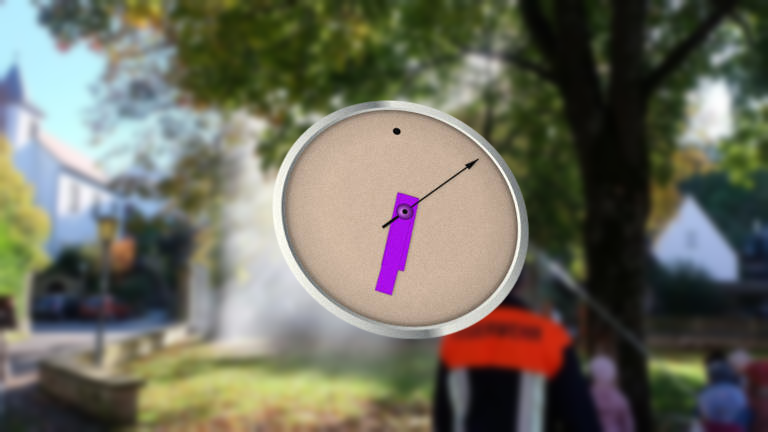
6:33:09
